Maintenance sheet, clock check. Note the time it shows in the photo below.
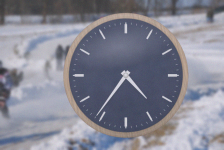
4:36
